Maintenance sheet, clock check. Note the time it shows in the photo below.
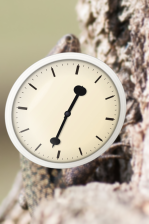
12:32
